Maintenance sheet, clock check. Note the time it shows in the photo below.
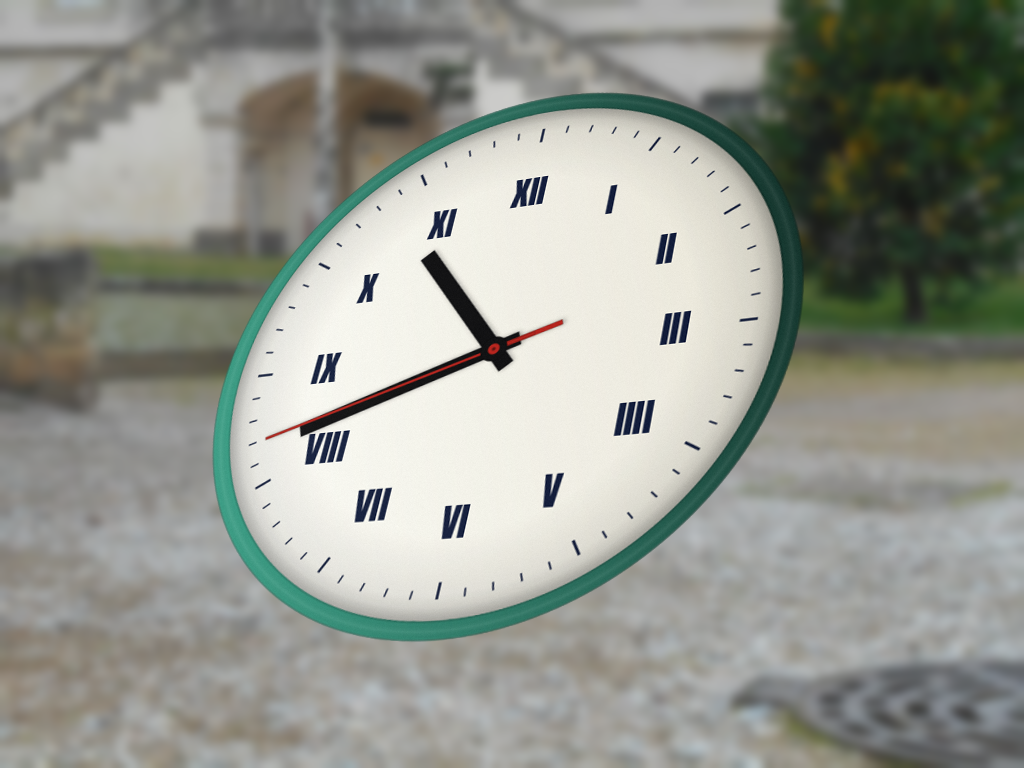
10:41:42
